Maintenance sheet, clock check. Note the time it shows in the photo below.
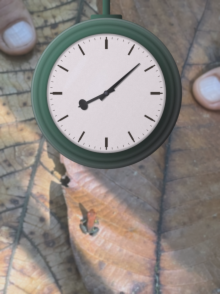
8:08
